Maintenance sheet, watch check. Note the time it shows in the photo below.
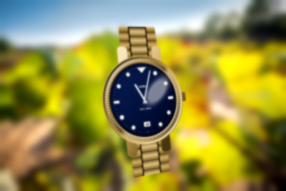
11:03
